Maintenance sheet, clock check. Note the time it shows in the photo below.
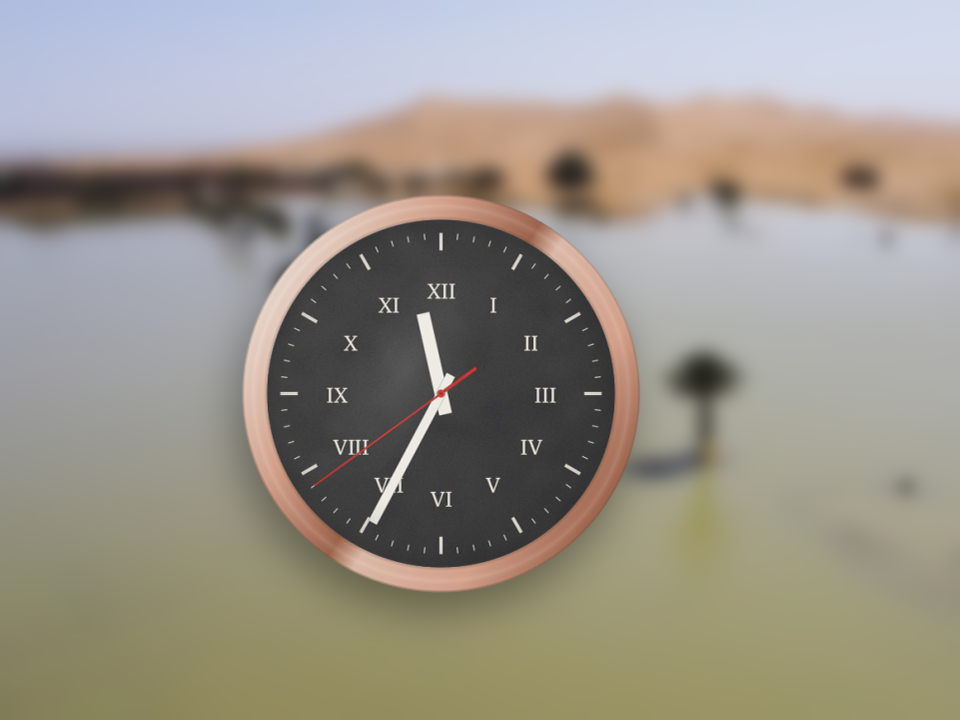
11:34:39
